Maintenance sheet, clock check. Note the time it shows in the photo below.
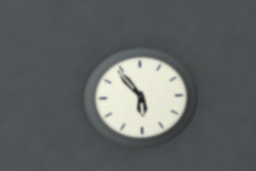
5:54
